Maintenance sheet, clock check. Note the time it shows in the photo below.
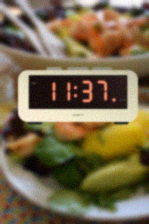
11:37
